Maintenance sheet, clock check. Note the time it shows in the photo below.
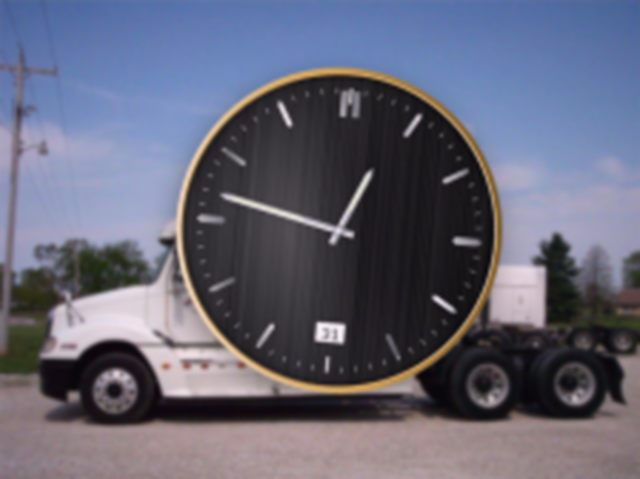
12:47
